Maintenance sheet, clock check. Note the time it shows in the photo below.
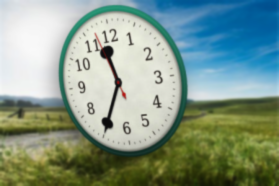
11:34:57
